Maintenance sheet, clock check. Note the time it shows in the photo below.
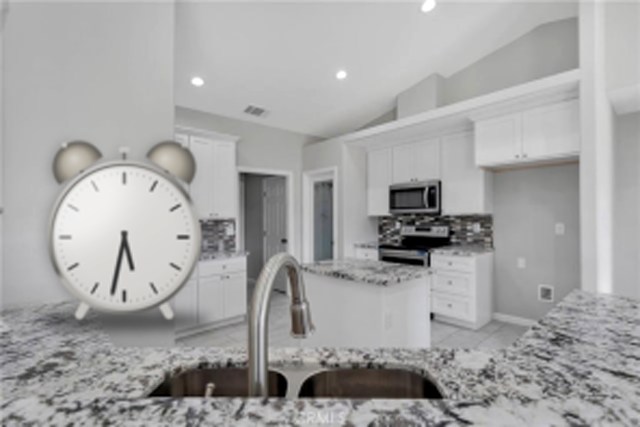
5:32
